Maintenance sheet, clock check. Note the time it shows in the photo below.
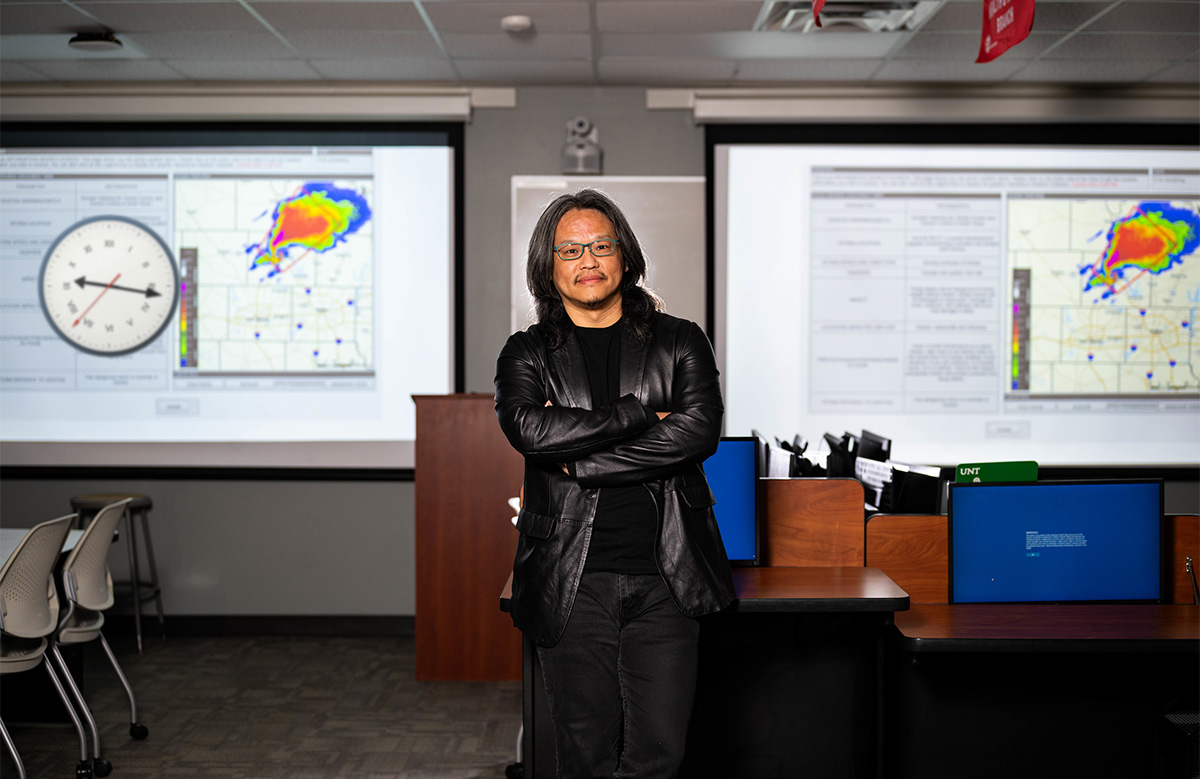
9:16:37
